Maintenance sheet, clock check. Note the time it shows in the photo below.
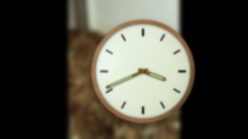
3:41
